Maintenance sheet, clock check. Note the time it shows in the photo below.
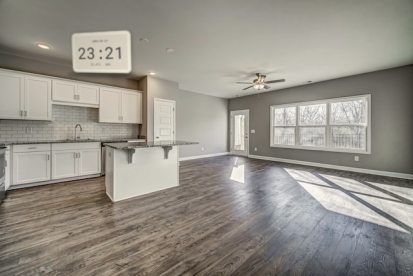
23:21
